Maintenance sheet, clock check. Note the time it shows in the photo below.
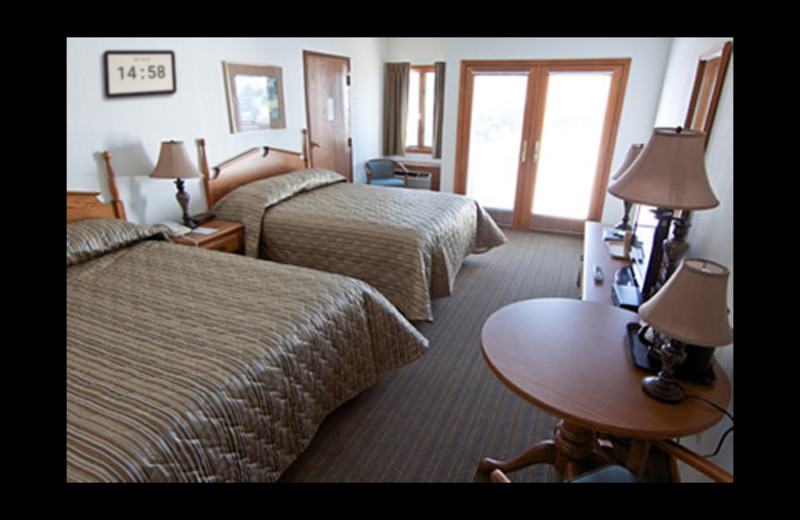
14:58
